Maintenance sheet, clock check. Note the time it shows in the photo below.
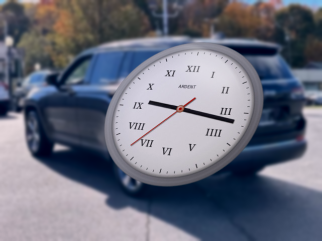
9:16:37
